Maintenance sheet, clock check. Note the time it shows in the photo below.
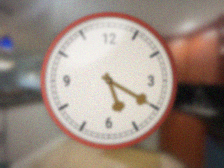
5:20
